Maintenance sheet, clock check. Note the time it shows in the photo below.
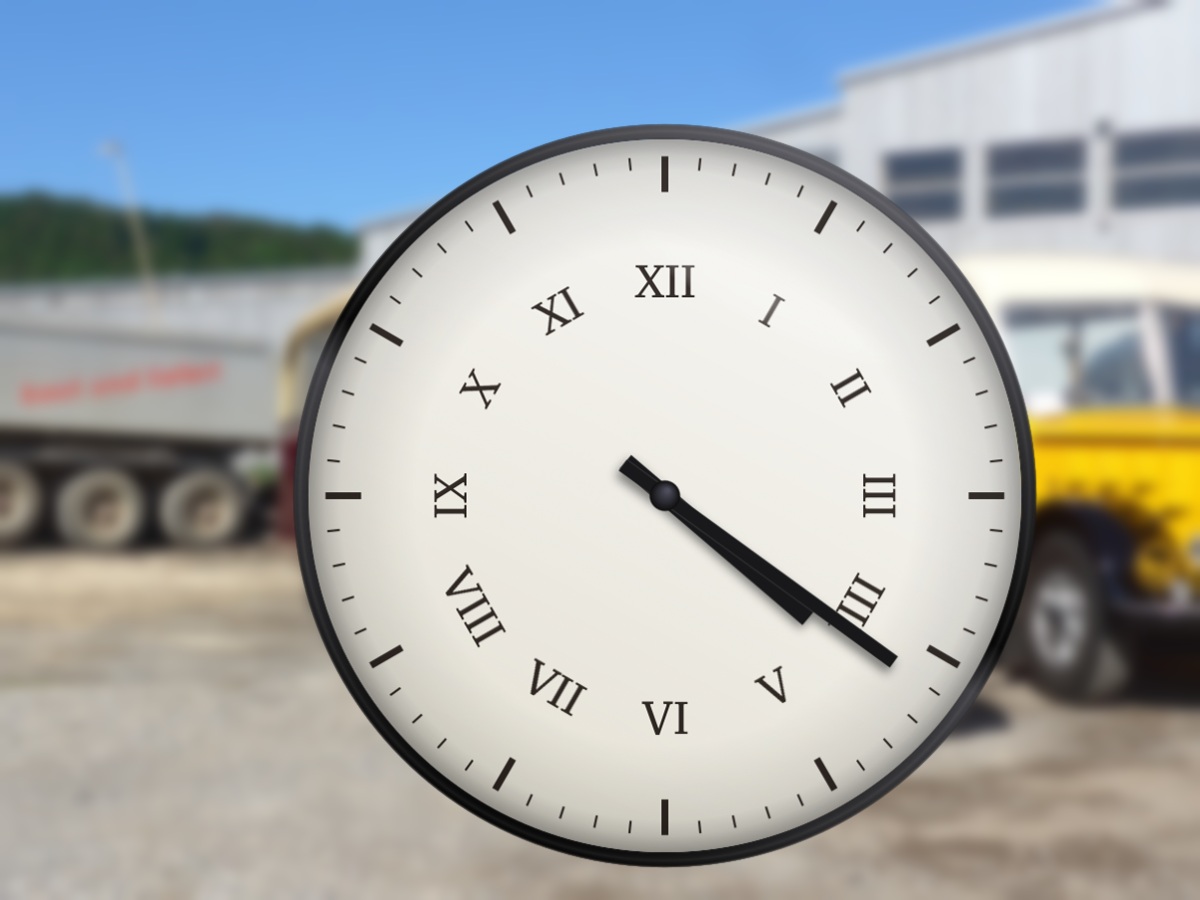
4:21
